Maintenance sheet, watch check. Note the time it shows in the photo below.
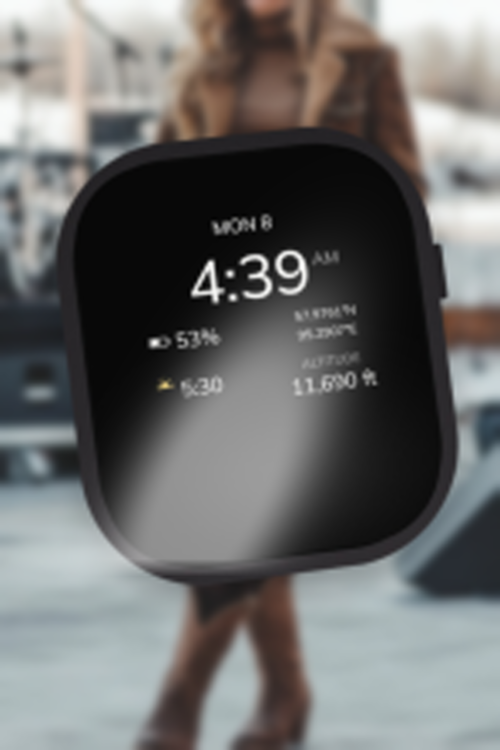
4:39
